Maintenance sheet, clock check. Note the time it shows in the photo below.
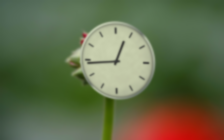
12:44
